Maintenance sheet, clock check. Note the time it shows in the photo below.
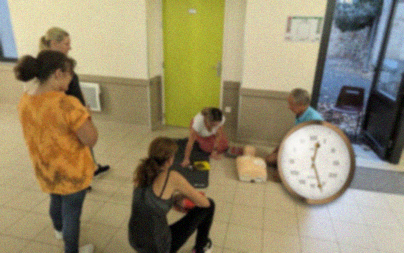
12:27
